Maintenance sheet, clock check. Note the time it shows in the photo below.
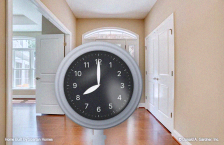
8:00
